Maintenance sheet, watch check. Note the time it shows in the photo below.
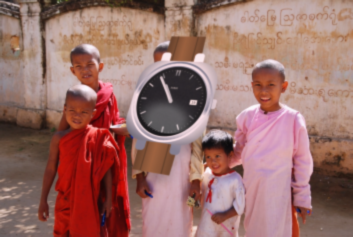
10:54
